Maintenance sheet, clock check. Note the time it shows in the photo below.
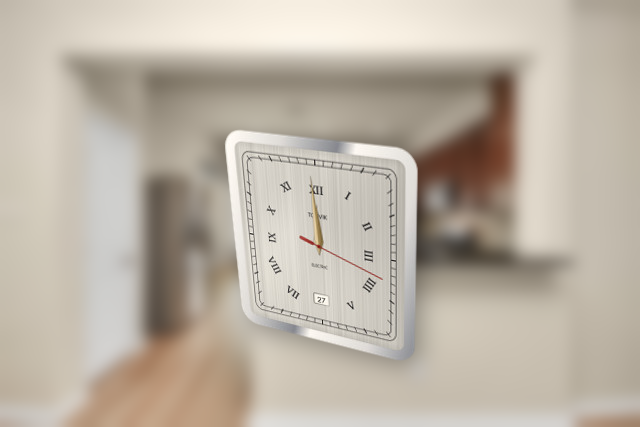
11:59:18
